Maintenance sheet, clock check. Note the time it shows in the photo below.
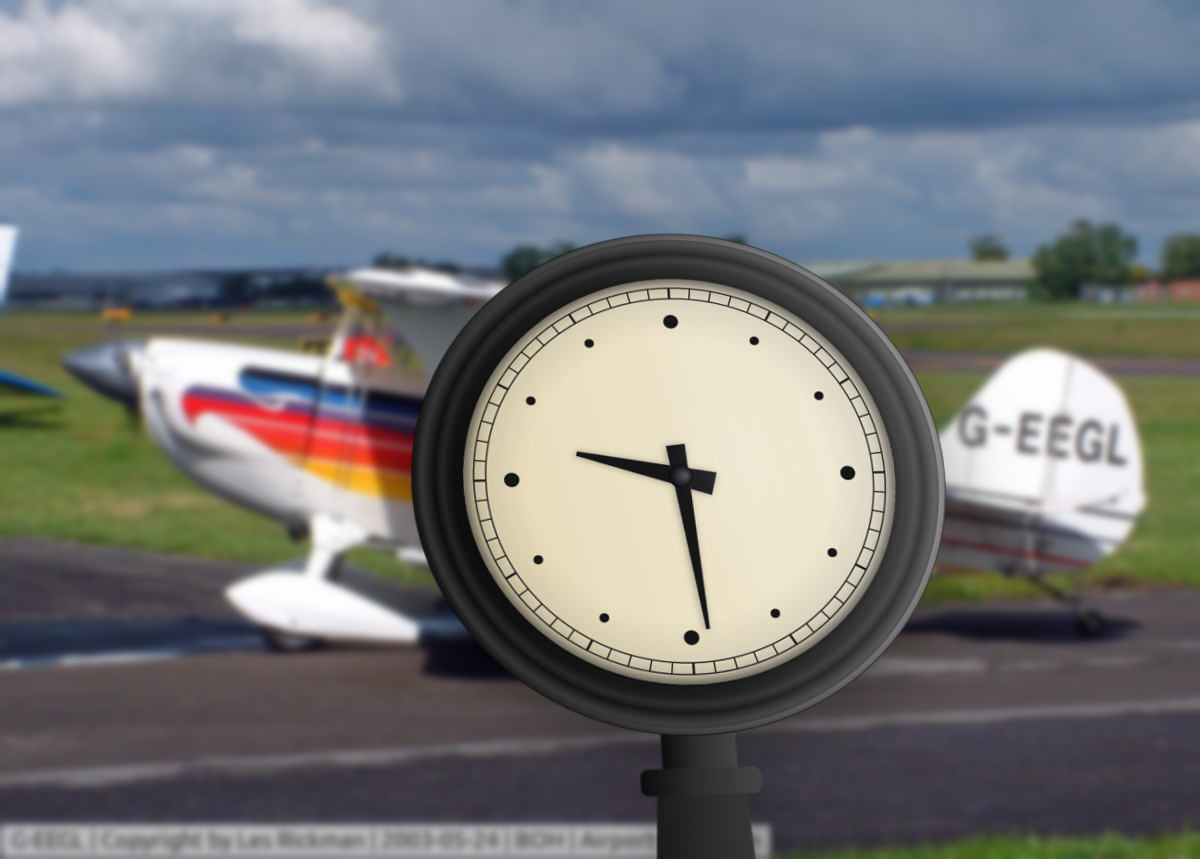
9:29
